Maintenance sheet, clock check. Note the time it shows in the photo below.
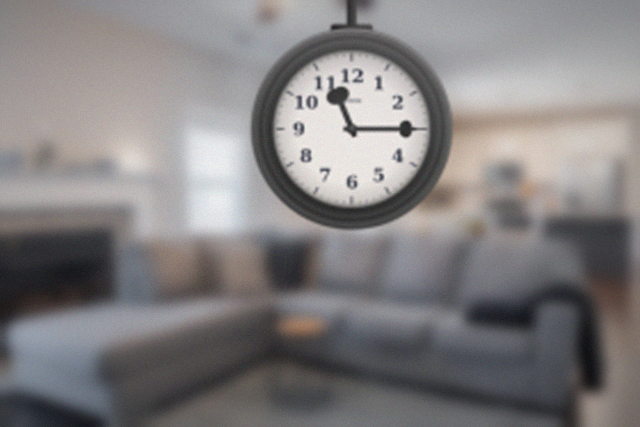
11:15
